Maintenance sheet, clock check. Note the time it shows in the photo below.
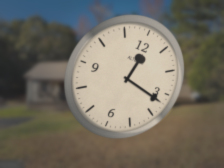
12:17
